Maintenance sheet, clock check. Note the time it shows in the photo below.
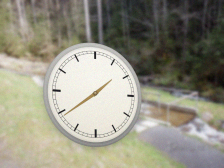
1:39
